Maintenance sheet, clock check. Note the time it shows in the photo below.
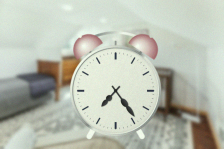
7:24
